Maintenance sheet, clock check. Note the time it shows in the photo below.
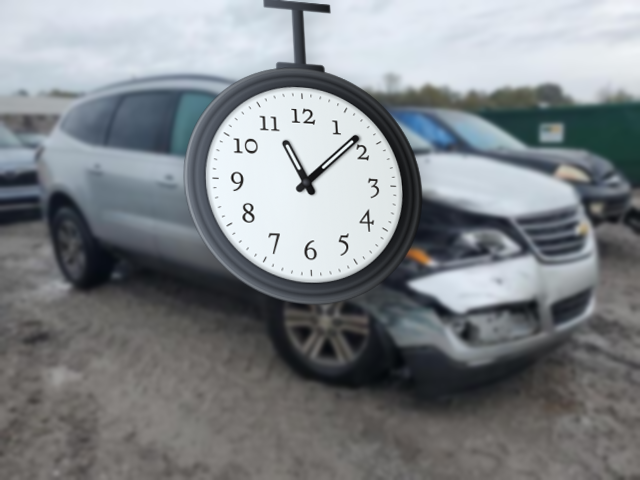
11:08
